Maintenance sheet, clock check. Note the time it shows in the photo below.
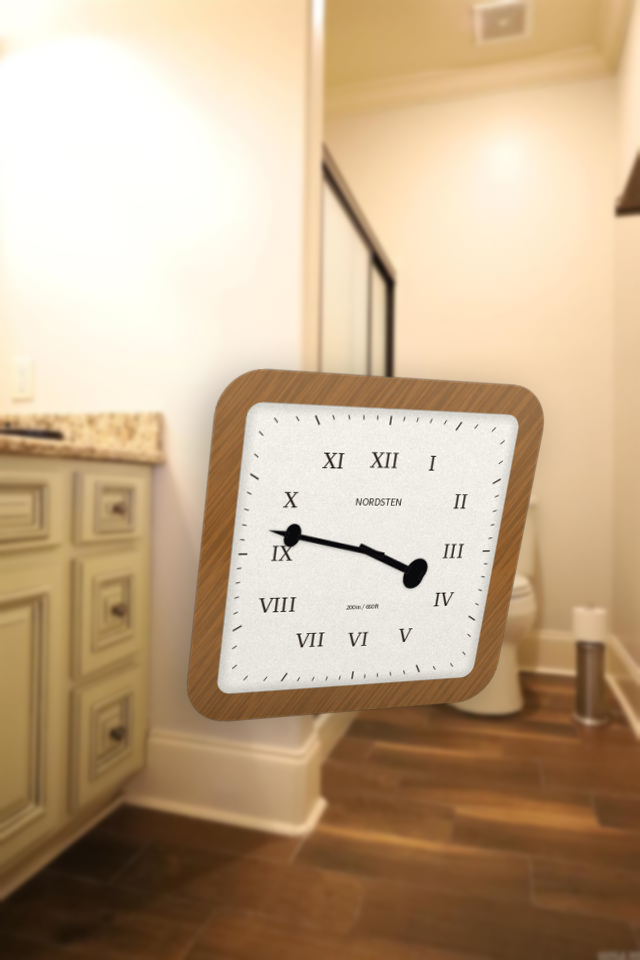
3:47
